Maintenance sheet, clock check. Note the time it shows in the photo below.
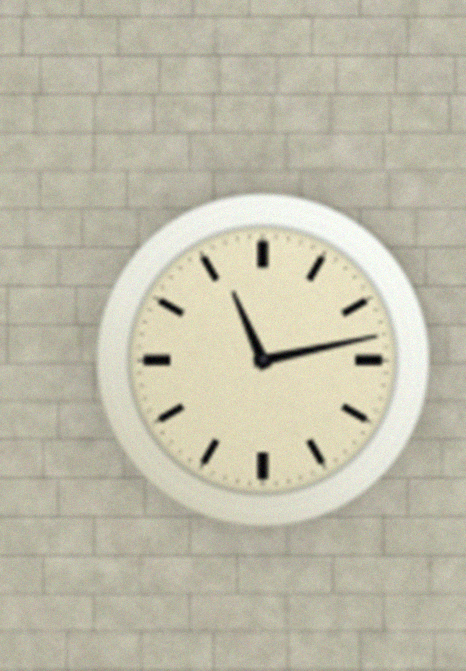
11:13
